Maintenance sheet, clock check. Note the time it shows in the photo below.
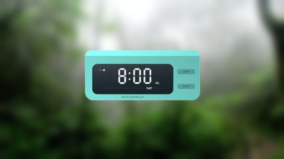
8:00
